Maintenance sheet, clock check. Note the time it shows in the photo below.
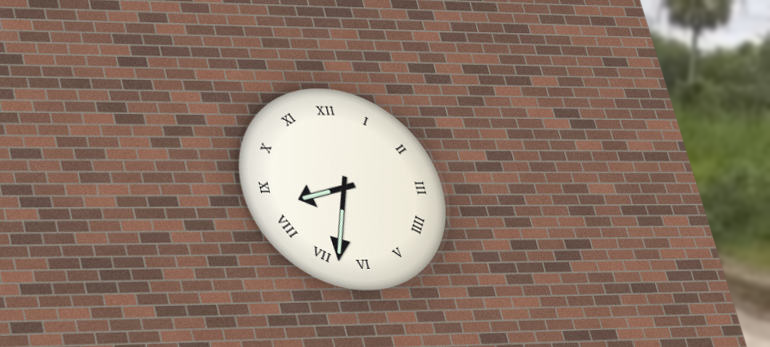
8:33
